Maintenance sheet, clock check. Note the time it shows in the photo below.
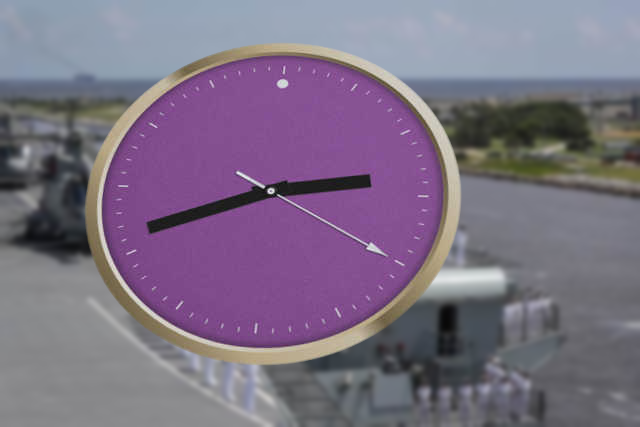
2:41:20
